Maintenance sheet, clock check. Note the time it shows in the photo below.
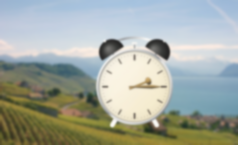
2:15
